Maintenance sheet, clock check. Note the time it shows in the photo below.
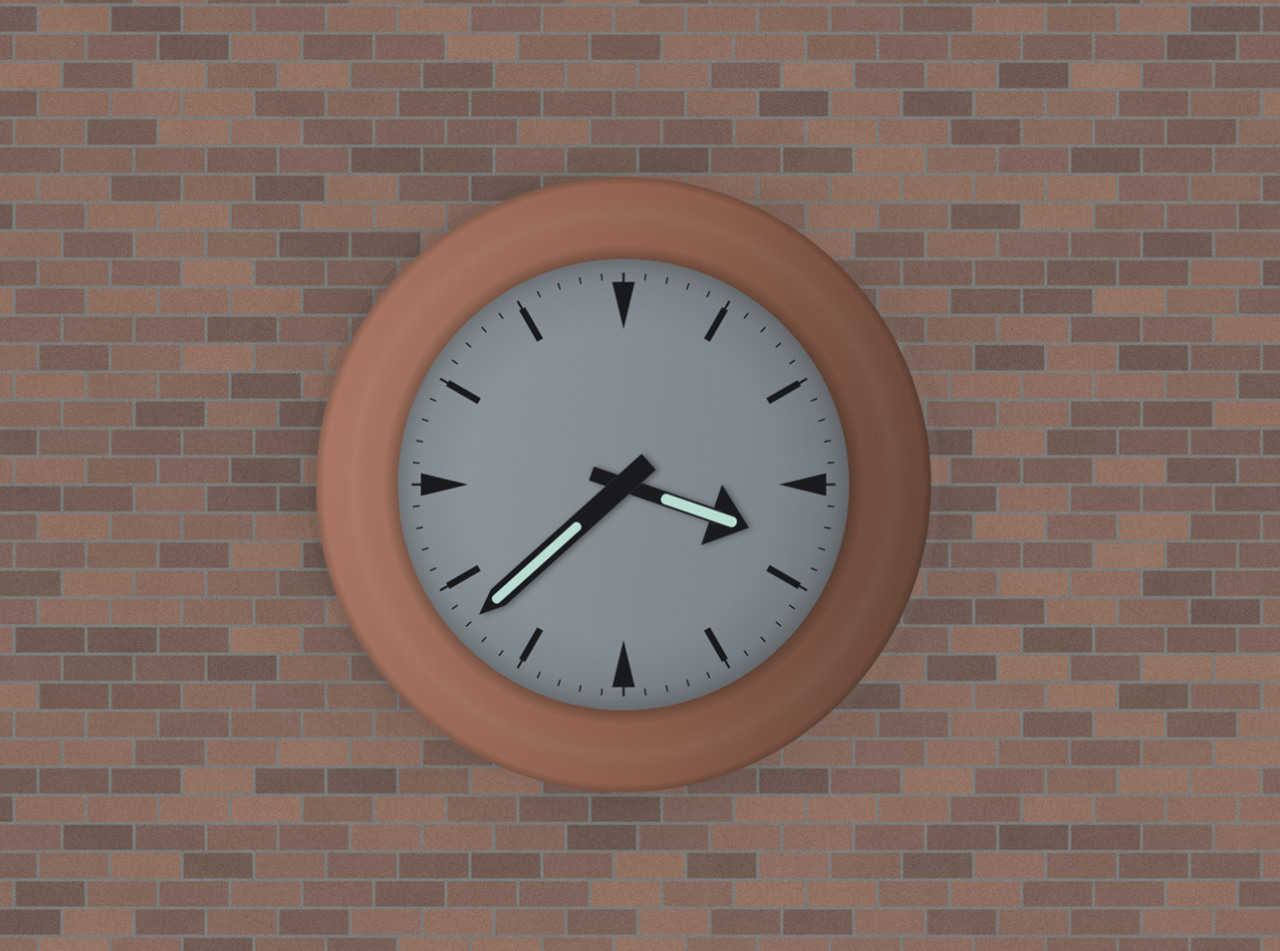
3:38
